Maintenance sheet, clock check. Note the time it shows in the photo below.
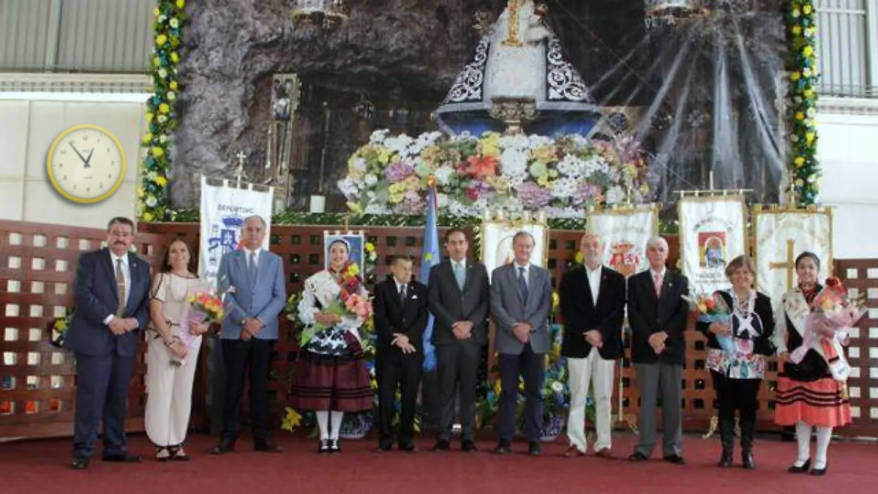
12:54
